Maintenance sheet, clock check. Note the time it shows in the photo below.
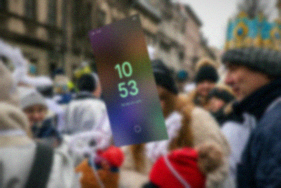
10:53
